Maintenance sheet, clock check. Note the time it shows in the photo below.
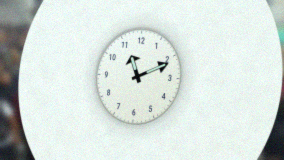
11:11
